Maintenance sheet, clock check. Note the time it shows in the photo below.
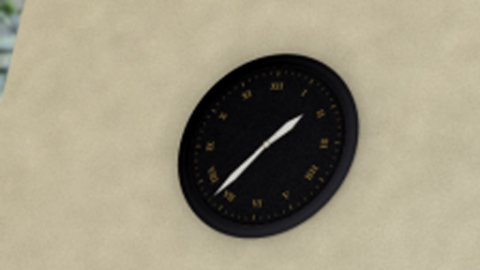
1:37
